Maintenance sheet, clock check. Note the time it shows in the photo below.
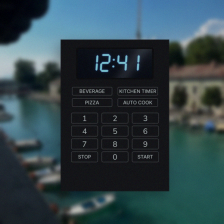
12:41
